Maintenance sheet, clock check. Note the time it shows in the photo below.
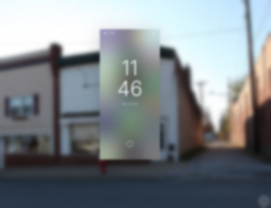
11:46
